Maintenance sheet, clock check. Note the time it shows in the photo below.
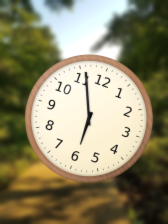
5:56
